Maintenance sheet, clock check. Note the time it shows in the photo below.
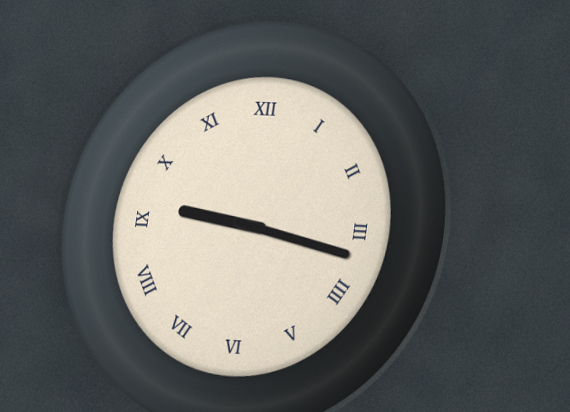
9:17
